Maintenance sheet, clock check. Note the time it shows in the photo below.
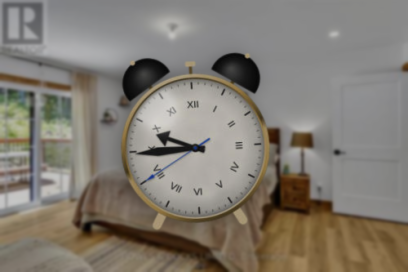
9:44:40
